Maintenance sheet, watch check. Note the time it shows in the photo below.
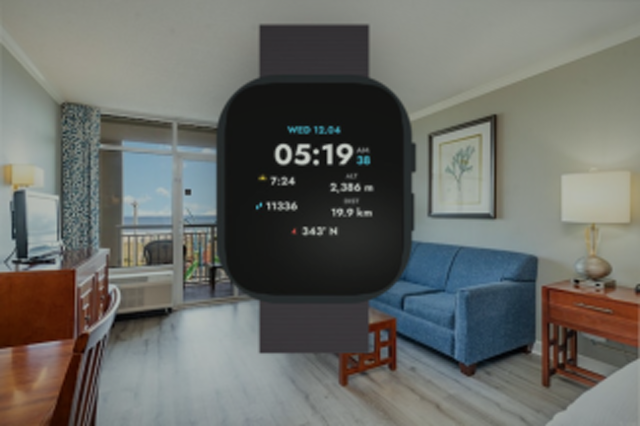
5:19
